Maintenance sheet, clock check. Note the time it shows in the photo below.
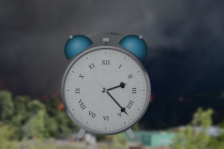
2:23
